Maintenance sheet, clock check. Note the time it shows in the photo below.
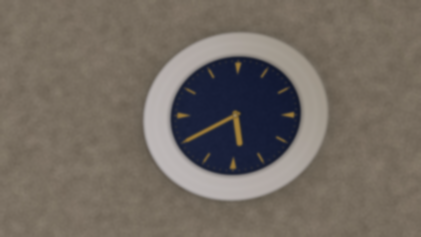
5:40
